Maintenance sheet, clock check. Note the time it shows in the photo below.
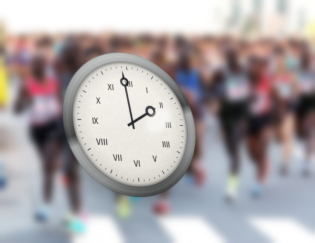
1:59
